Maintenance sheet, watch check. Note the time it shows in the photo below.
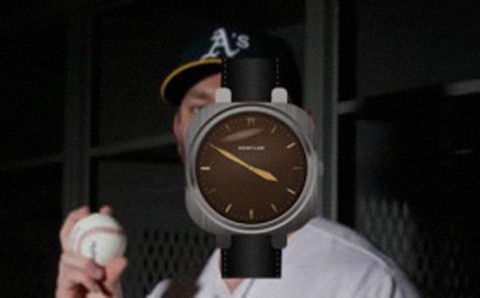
3:50
